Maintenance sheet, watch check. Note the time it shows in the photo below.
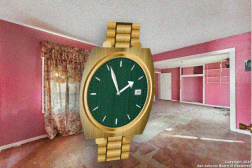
1:56
